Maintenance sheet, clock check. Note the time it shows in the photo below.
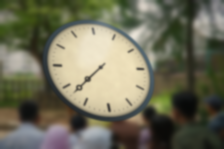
7:38
